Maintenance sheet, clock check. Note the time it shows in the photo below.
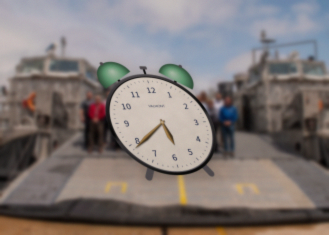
5:39
